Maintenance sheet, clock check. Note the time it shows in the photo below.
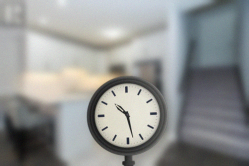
10:28
